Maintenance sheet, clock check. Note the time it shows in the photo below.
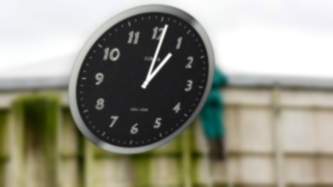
1:01
